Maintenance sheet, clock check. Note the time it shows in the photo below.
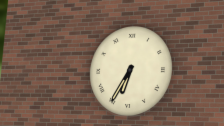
6:35
